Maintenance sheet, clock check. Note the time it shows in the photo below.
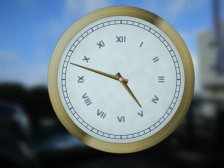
4:48
